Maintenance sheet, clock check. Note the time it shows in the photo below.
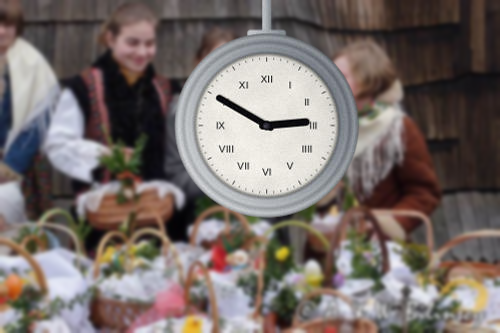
2:50
